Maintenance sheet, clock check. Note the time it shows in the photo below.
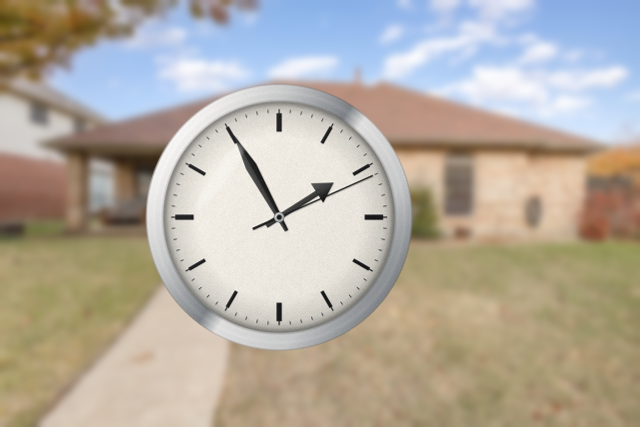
1:55:11
